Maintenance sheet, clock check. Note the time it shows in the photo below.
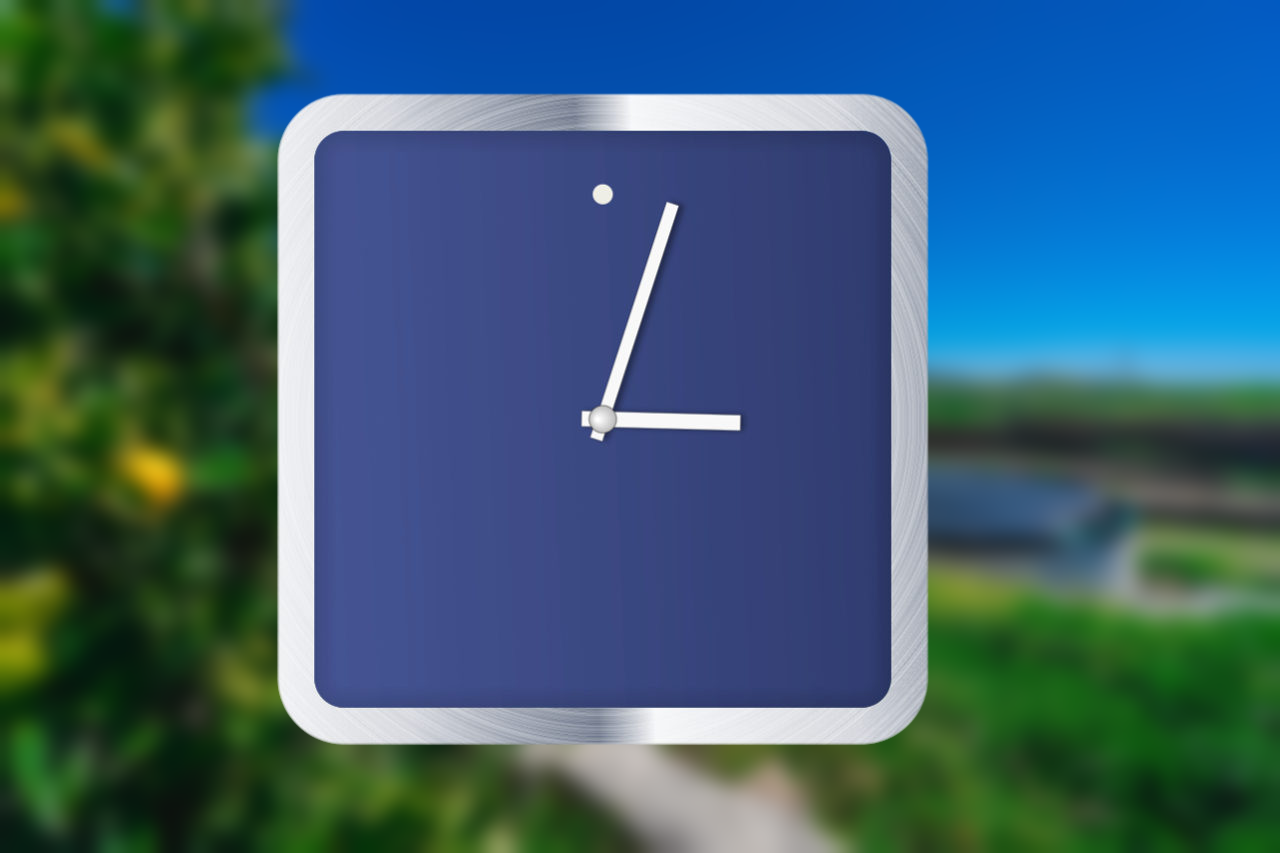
3:03
